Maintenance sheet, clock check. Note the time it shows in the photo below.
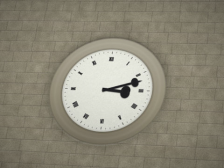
3:12
